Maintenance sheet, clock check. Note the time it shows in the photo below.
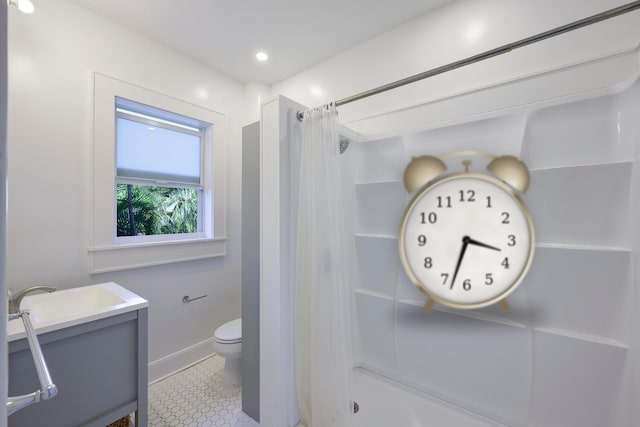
3:33
